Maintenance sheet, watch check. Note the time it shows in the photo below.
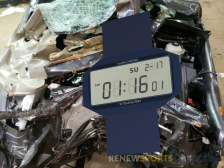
1:16:01
